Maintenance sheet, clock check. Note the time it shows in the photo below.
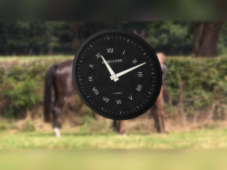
11:12
